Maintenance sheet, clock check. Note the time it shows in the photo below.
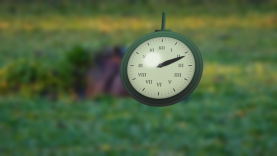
2:11
